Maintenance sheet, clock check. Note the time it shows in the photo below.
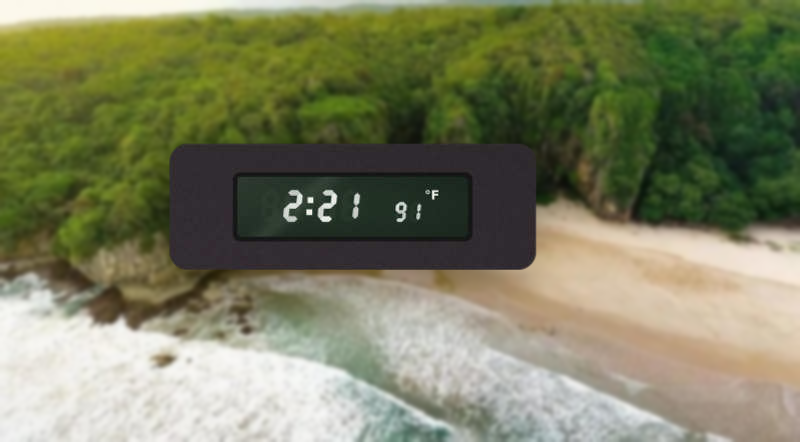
2:21
